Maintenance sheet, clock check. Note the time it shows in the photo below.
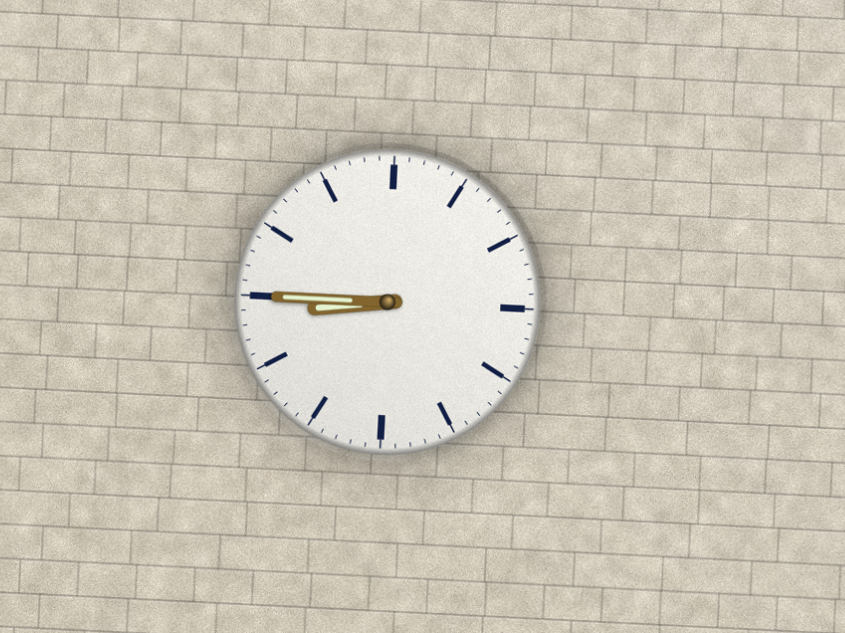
8:45
